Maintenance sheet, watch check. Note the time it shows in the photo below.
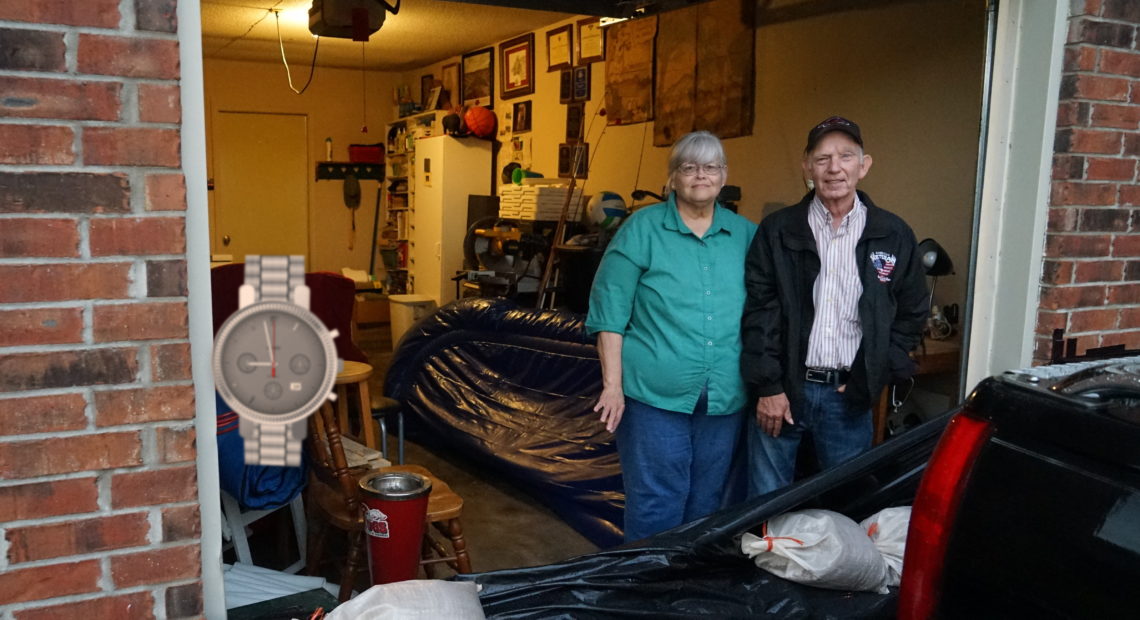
8:58
